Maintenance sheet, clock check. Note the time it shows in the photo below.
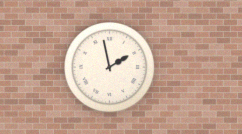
1:58
